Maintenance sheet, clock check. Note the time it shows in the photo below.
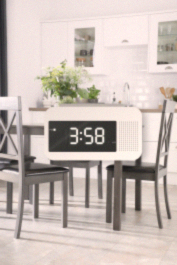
3:58
